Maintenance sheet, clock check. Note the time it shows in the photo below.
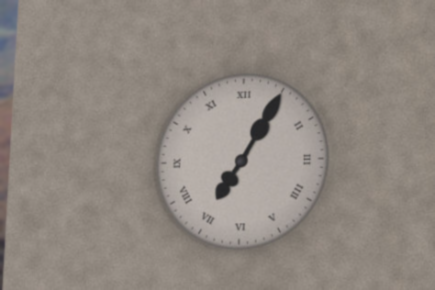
7:05
